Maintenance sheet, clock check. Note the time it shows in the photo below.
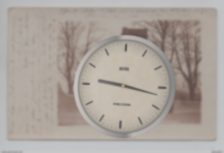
9:17
